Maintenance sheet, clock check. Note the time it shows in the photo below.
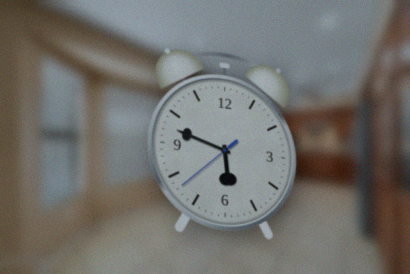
5:47:38
